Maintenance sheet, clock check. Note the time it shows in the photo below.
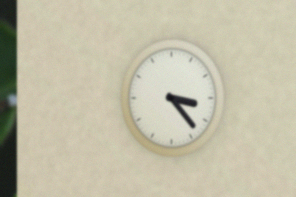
3:23
